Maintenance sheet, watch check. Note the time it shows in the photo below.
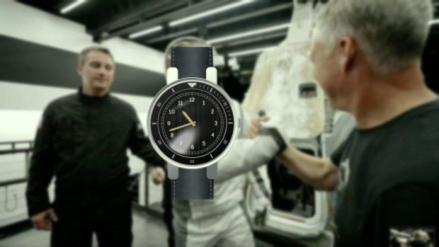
10:42
